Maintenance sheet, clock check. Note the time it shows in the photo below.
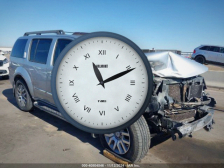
11:11
